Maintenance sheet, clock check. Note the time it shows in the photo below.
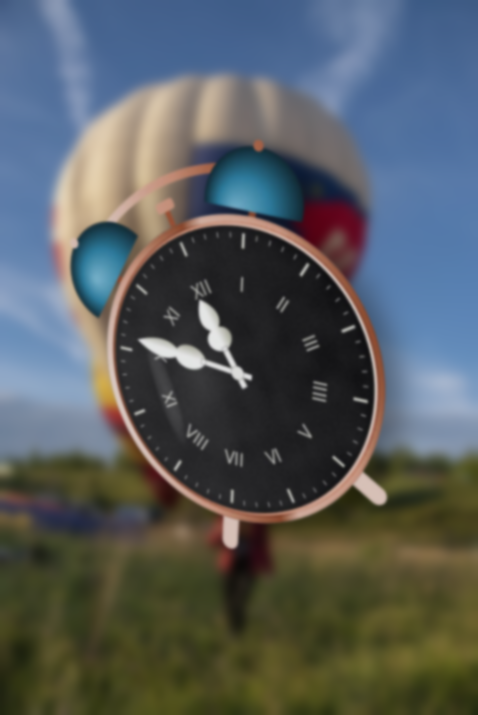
11:51
